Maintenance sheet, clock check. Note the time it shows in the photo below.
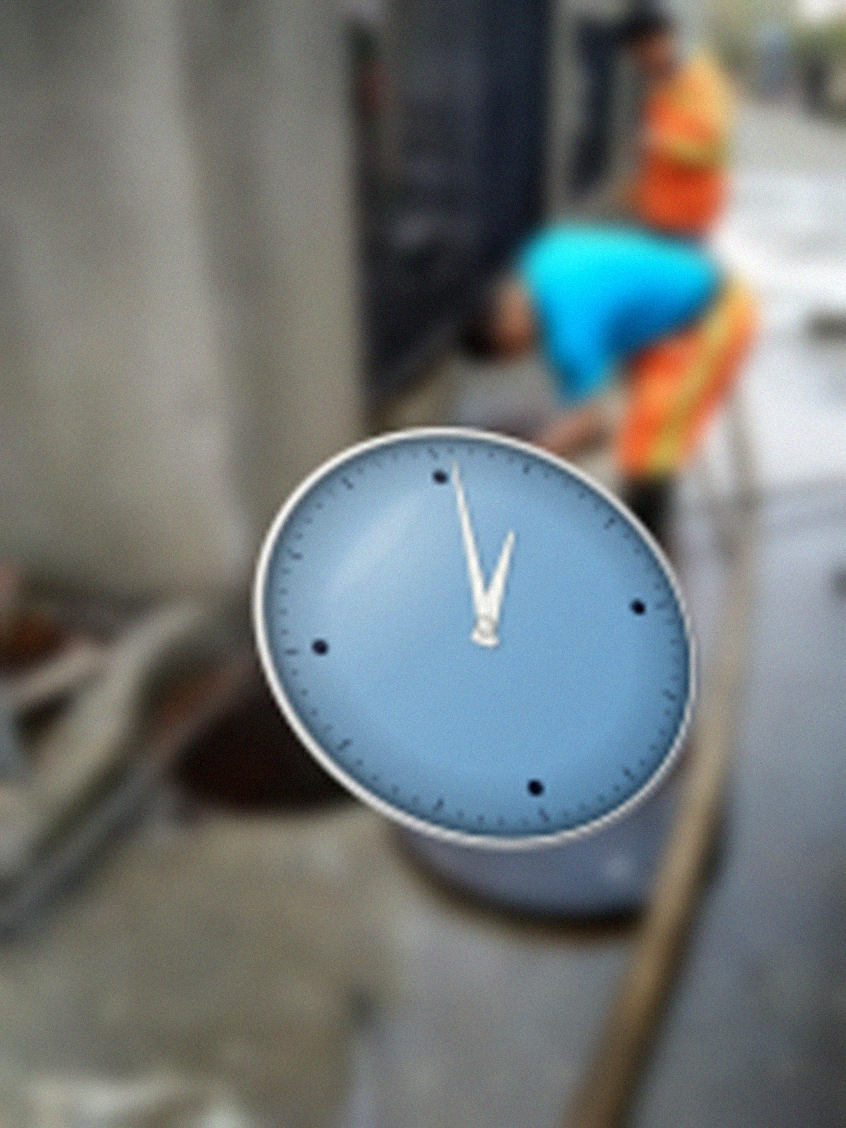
1:01
